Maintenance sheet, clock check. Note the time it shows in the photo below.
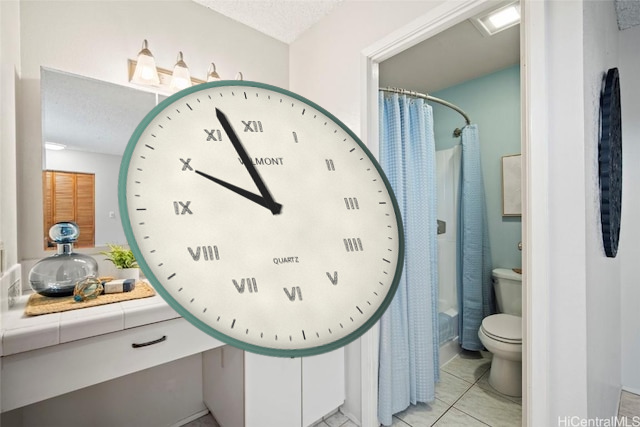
9:57
